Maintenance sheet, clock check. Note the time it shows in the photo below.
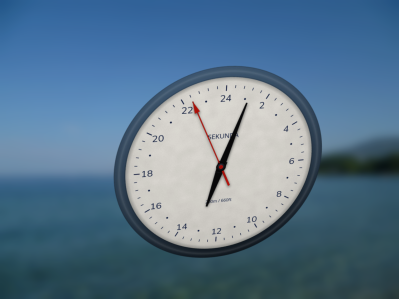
13:02:56
